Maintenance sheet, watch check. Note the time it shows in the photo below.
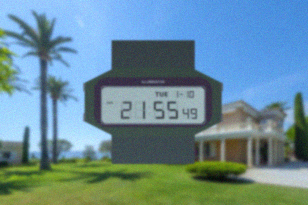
21:55:49
